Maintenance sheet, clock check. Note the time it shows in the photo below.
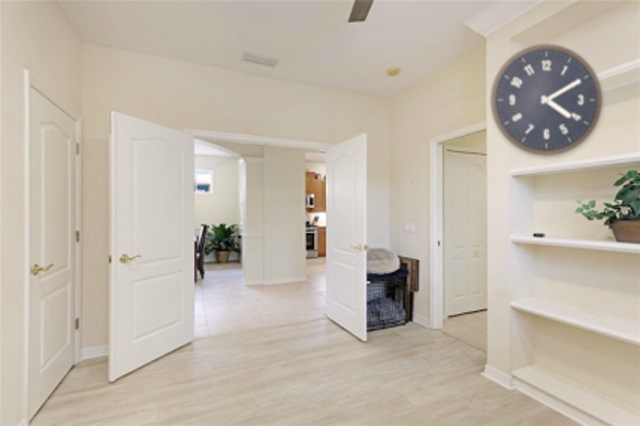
4:10
